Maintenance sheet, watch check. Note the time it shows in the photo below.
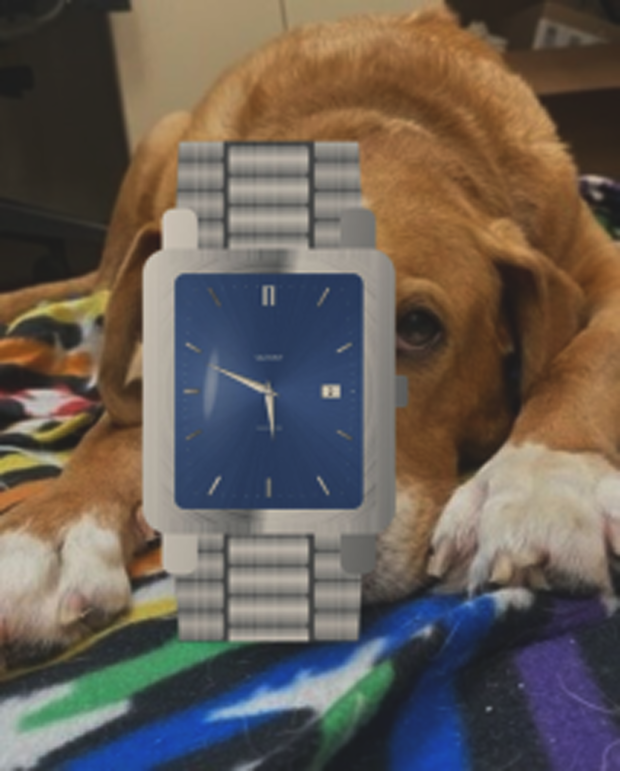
5:49
